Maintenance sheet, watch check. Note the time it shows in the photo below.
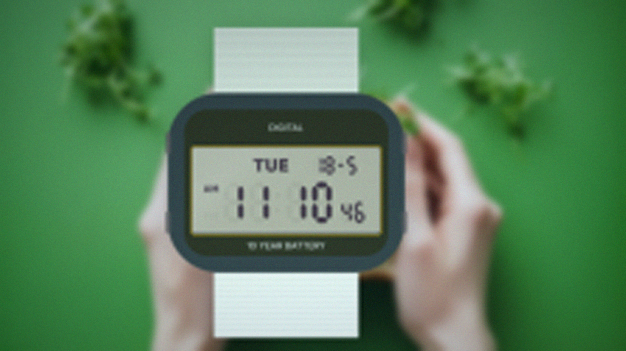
11:10:46
